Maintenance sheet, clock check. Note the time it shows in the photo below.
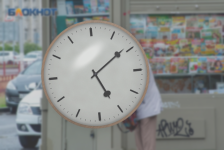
5:09
